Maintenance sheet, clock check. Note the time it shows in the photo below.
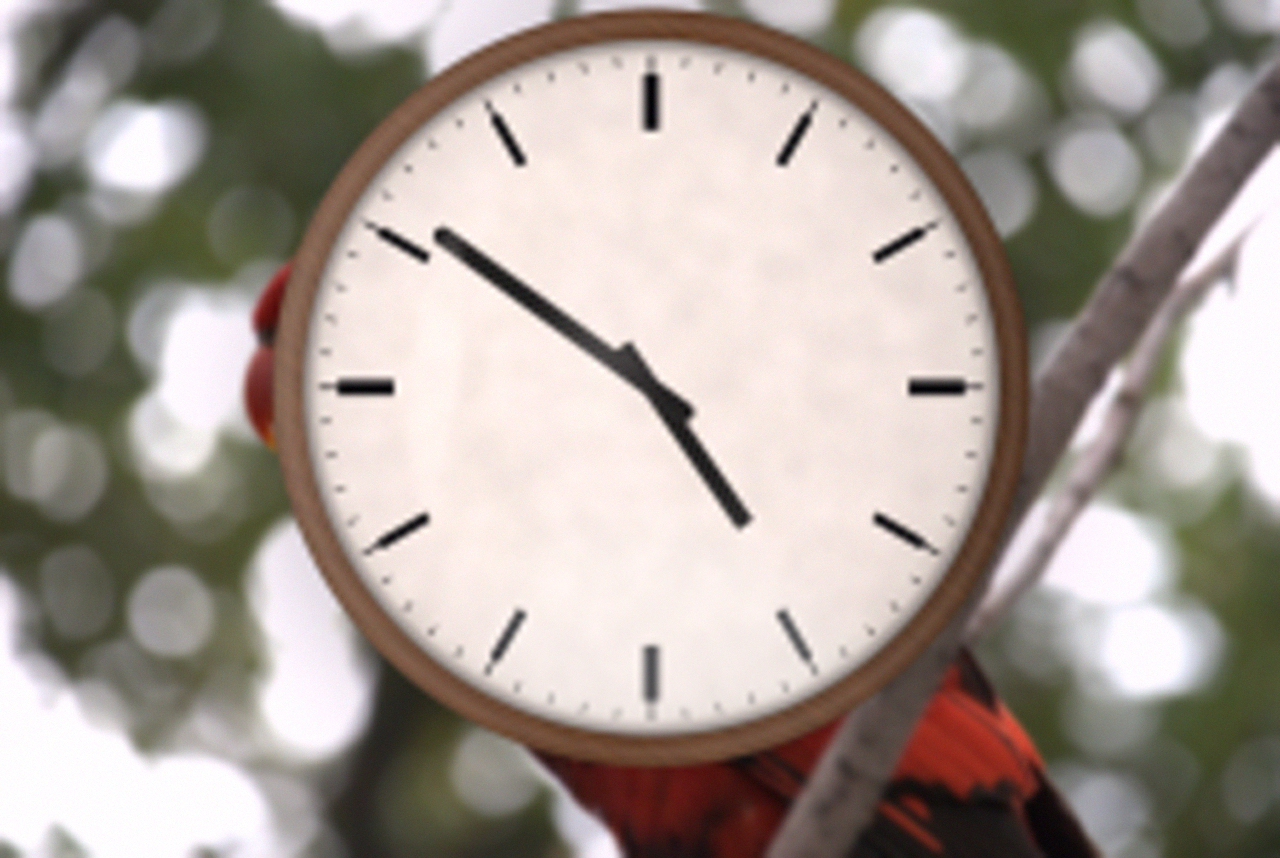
4:51
